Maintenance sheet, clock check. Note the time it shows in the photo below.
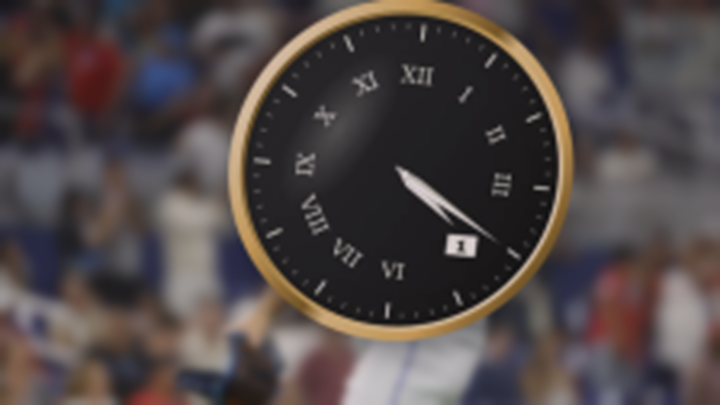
4:20
